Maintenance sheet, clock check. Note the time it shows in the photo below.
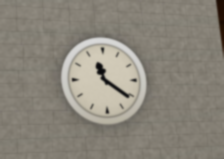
11:21
